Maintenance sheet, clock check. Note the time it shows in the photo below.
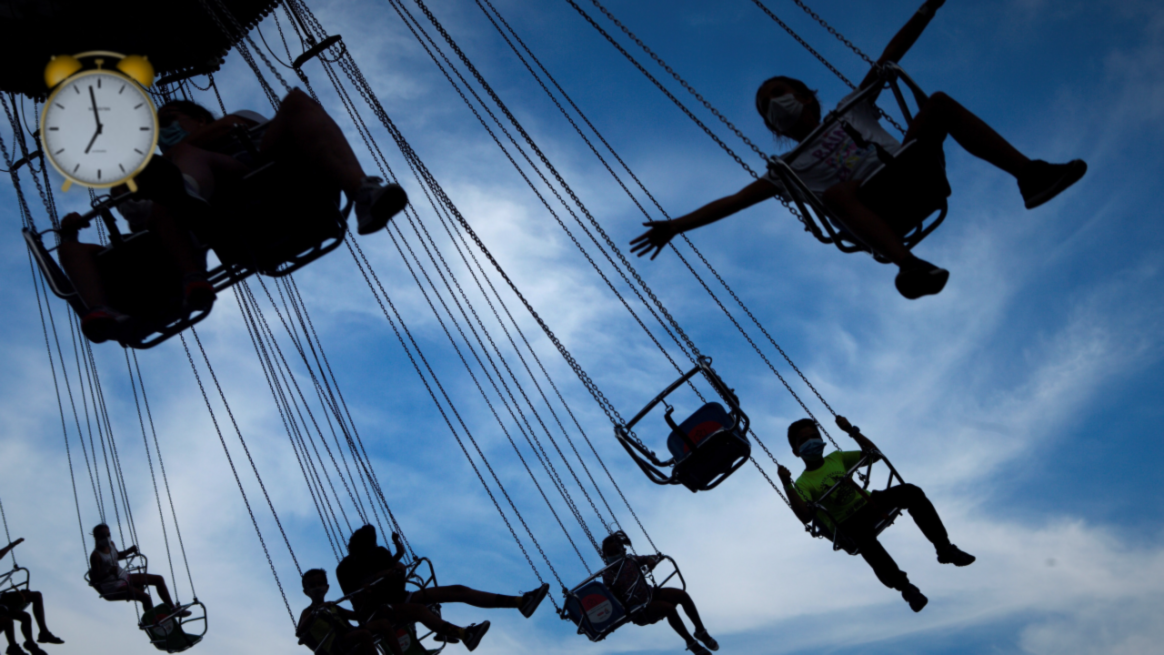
6:58
